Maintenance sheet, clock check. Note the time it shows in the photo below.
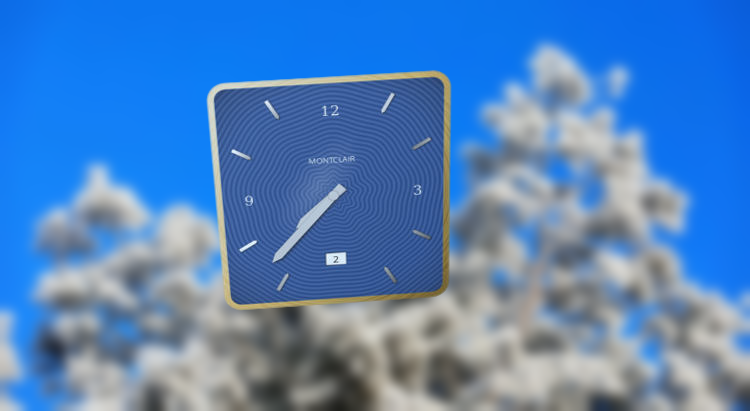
7:37
